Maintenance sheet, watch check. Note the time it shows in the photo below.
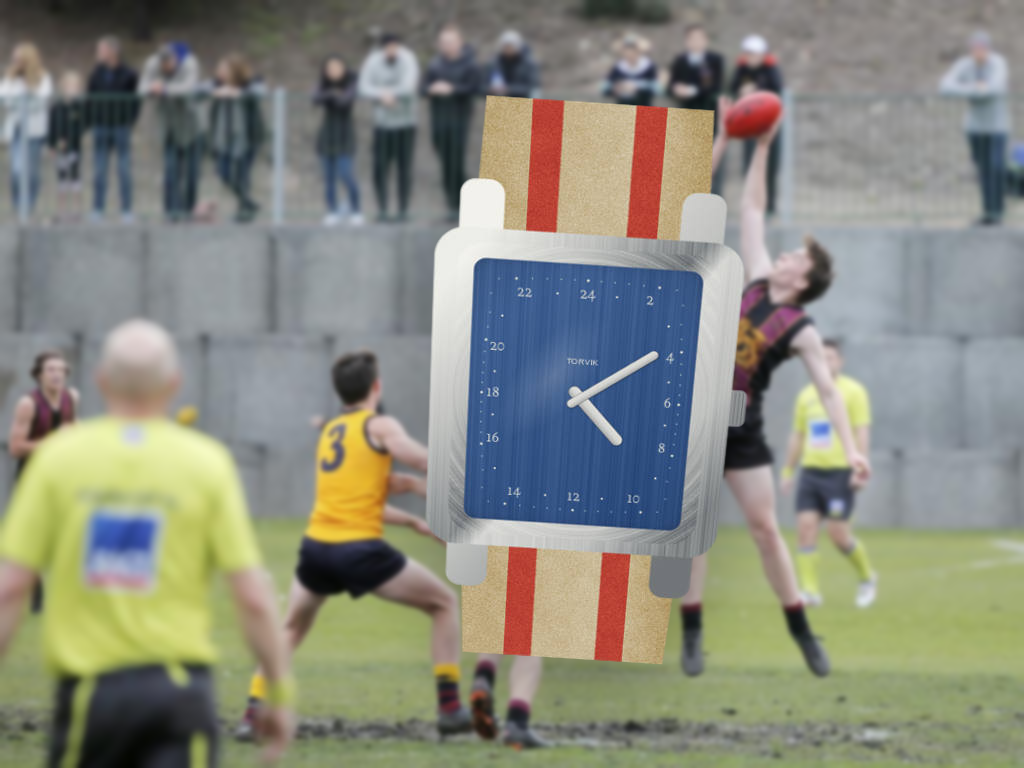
9:09
